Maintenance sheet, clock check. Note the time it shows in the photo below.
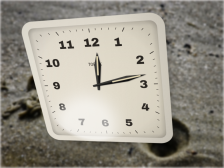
12:13
